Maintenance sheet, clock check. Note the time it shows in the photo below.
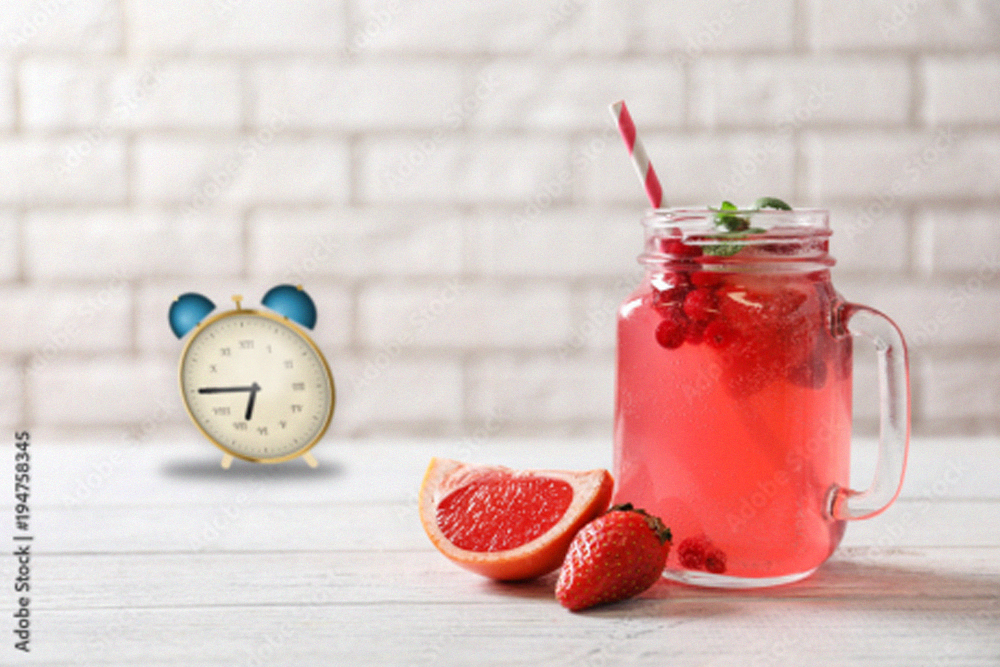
6:45
